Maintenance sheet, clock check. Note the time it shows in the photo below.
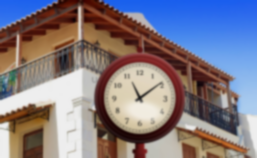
11:09
